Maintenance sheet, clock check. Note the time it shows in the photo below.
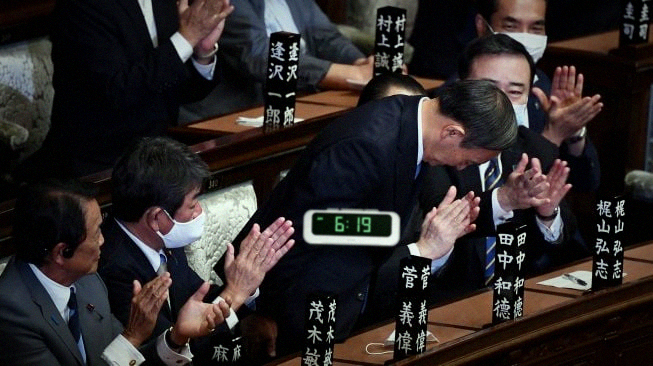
6:19
